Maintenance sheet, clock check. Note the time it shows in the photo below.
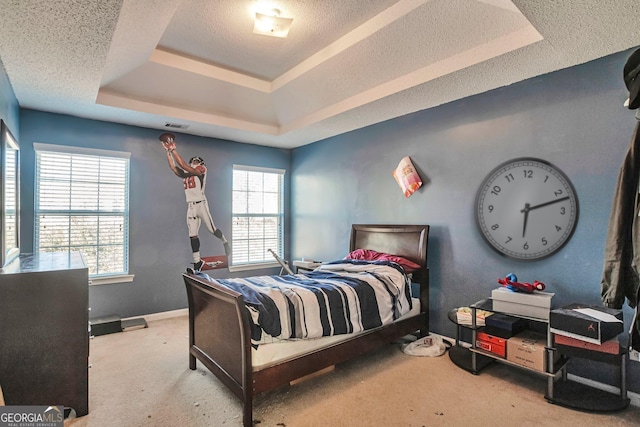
6:12
